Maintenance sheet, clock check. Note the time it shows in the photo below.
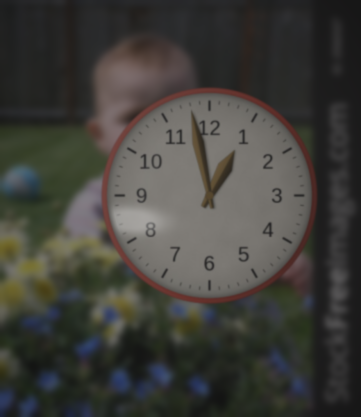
12:58
